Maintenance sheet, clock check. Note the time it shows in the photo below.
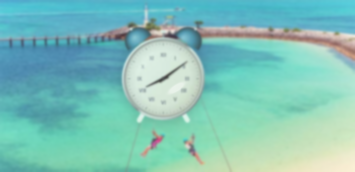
8:09
